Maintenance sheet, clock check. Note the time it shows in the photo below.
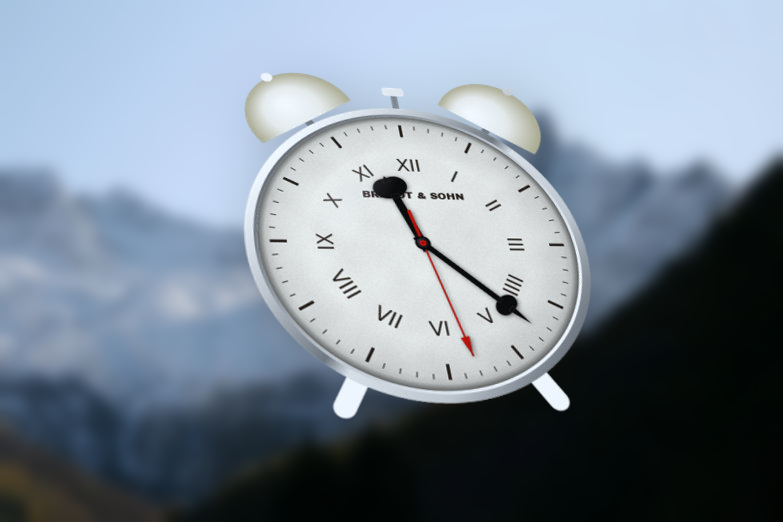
11:22:28
